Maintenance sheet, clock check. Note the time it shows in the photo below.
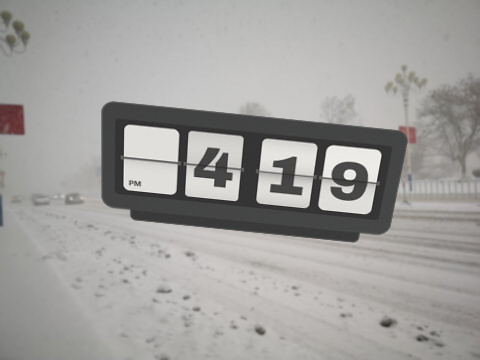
4:19
